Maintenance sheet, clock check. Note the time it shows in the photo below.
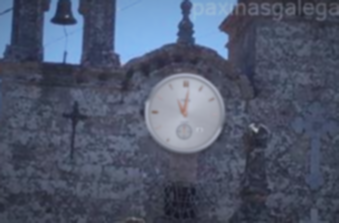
11:01
